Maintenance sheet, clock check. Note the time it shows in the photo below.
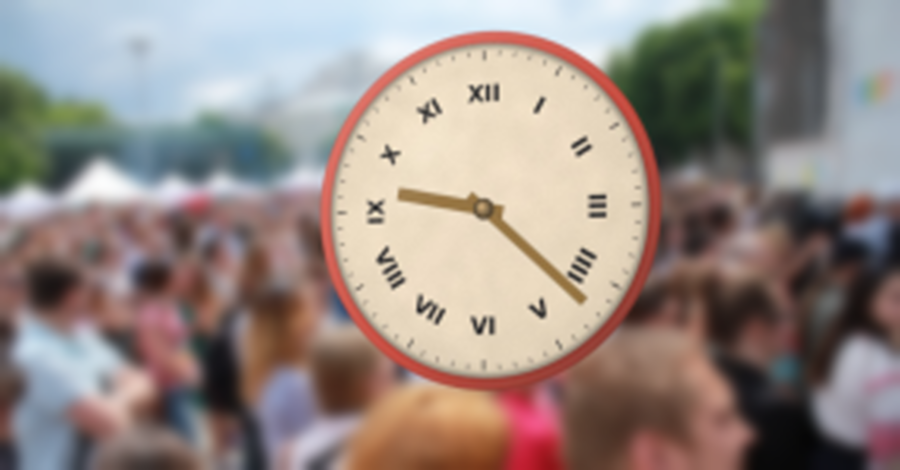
9:22
